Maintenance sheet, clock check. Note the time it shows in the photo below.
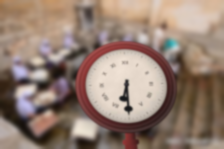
6:30
